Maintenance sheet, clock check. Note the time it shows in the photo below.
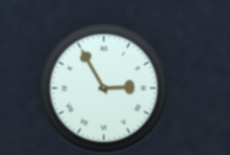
2:55
